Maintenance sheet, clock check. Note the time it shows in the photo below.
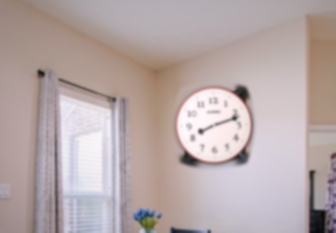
8:12
